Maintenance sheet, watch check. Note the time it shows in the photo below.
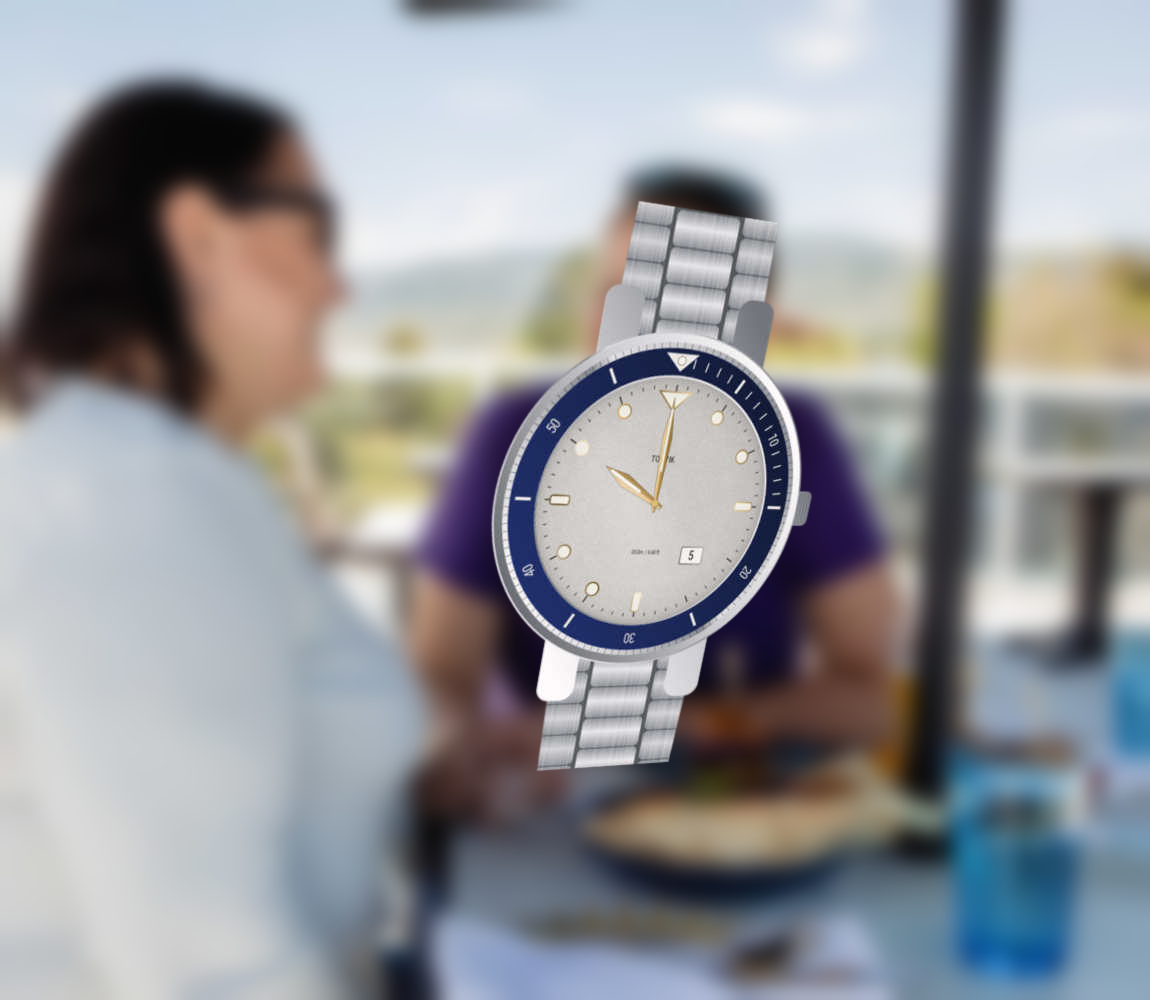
10:00
